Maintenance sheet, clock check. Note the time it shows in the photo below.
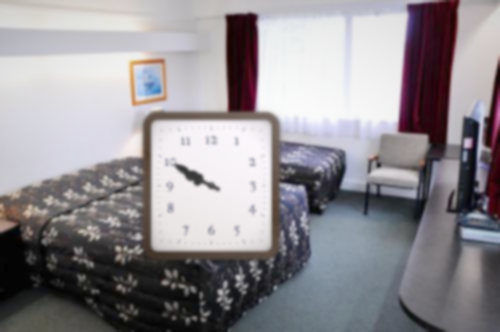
9:50
